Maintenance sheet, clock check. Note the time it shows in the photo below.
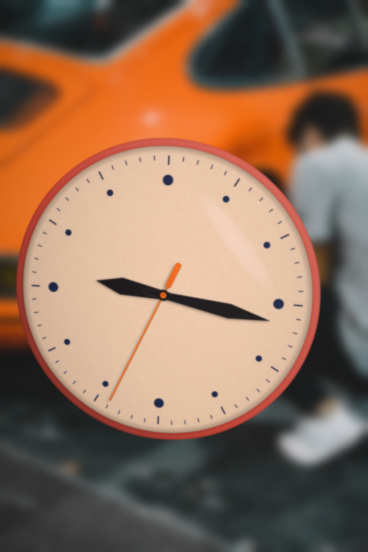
9:16:34
